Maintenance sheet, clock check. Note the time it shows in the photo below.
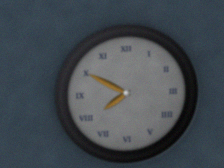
7:50
